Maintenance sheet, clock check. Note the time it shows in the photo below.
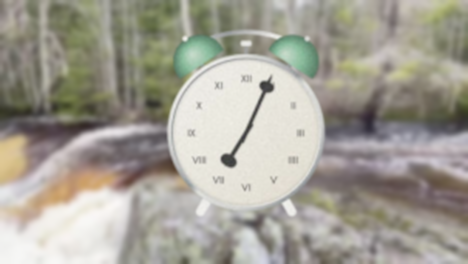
7:04
